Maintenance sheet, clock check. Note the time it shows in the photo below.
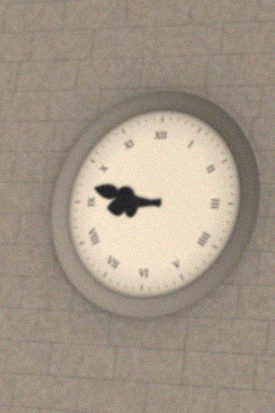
8:47
